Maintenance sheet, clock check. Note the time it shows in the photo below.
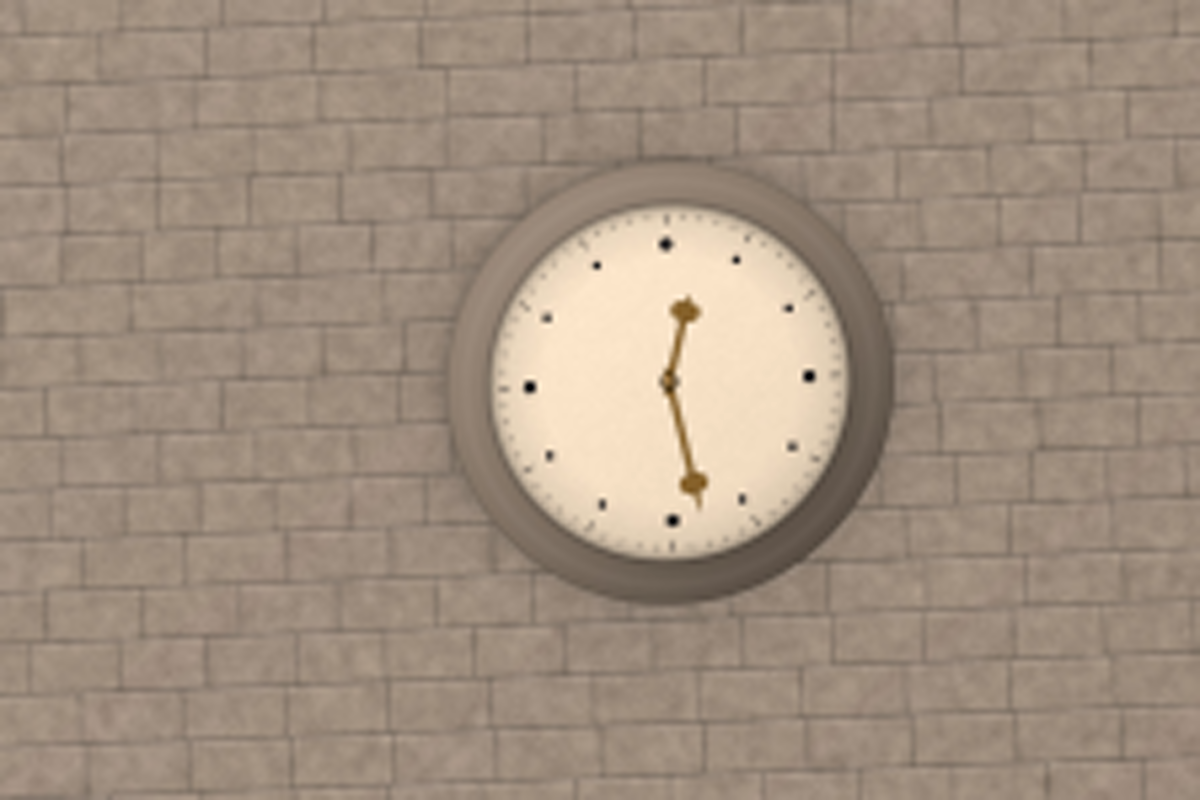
12:28
